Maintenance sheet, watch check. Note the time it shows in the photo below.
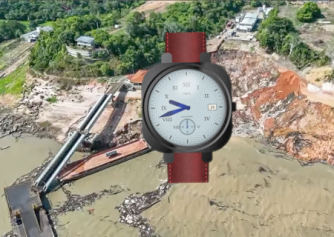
9:42
